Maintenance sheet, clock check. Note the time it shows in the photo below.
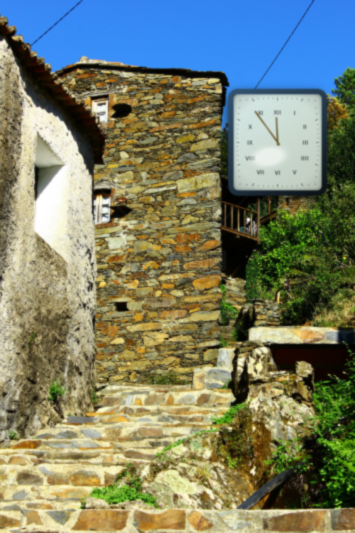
11:54
